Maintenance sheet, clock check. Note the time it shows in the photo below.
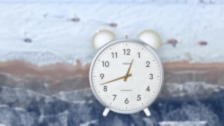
12:42
